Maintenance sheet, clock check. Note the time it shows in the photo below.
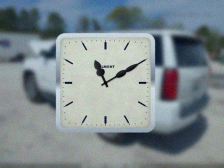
11:10
